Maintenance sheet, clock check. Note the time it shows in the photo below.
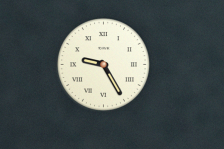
9:25
